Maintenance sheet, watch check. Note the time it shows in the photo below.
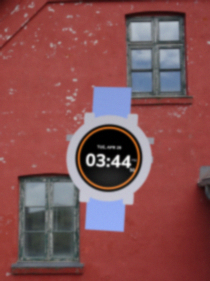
3:44
